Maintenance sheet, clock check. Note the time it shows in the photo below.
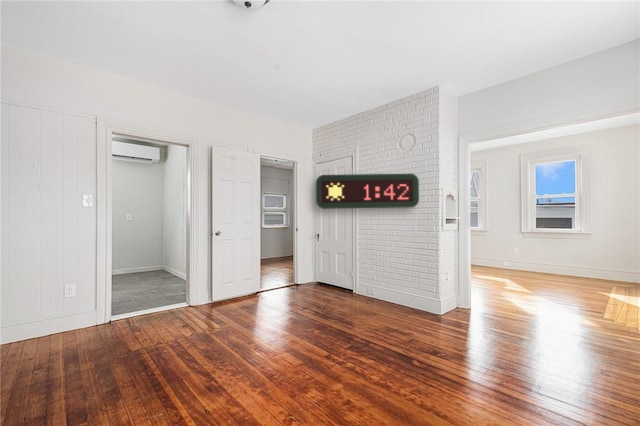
1:42
